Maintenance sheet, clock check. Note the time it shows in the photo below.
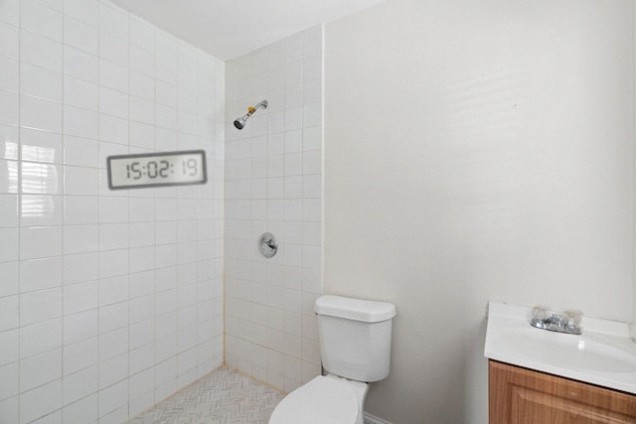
15:02:19
